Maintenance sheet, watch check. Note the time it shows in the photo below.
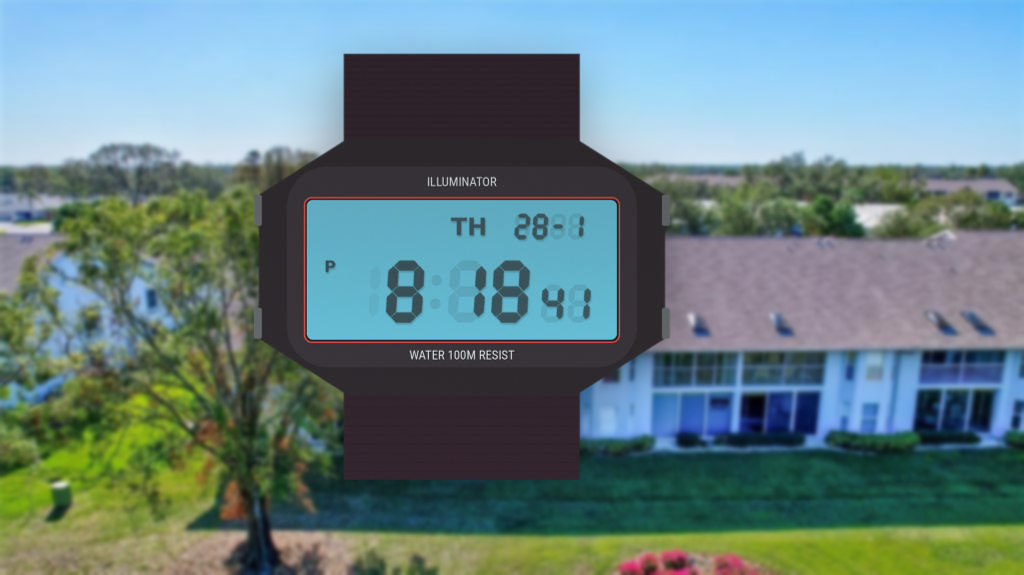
8:18:41
